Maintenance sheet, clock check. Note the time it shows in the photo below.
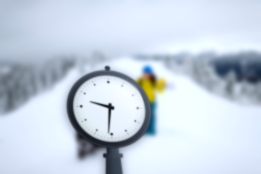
9:31
